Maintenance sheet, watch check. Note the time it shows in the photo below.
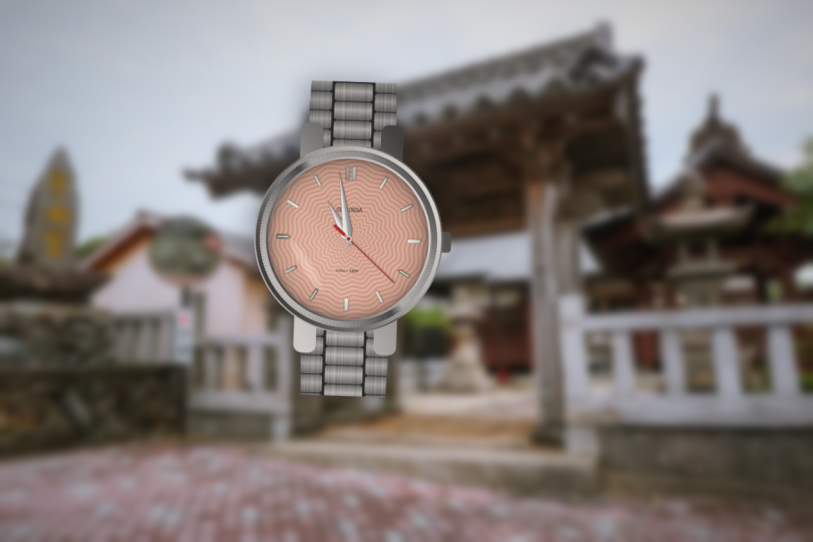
10:58:22
